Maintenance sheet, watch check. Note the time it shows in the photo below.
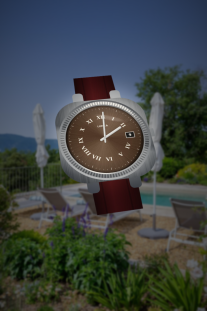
2:01
